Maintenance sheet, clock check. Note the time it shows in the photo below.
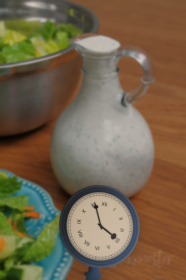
3:56
